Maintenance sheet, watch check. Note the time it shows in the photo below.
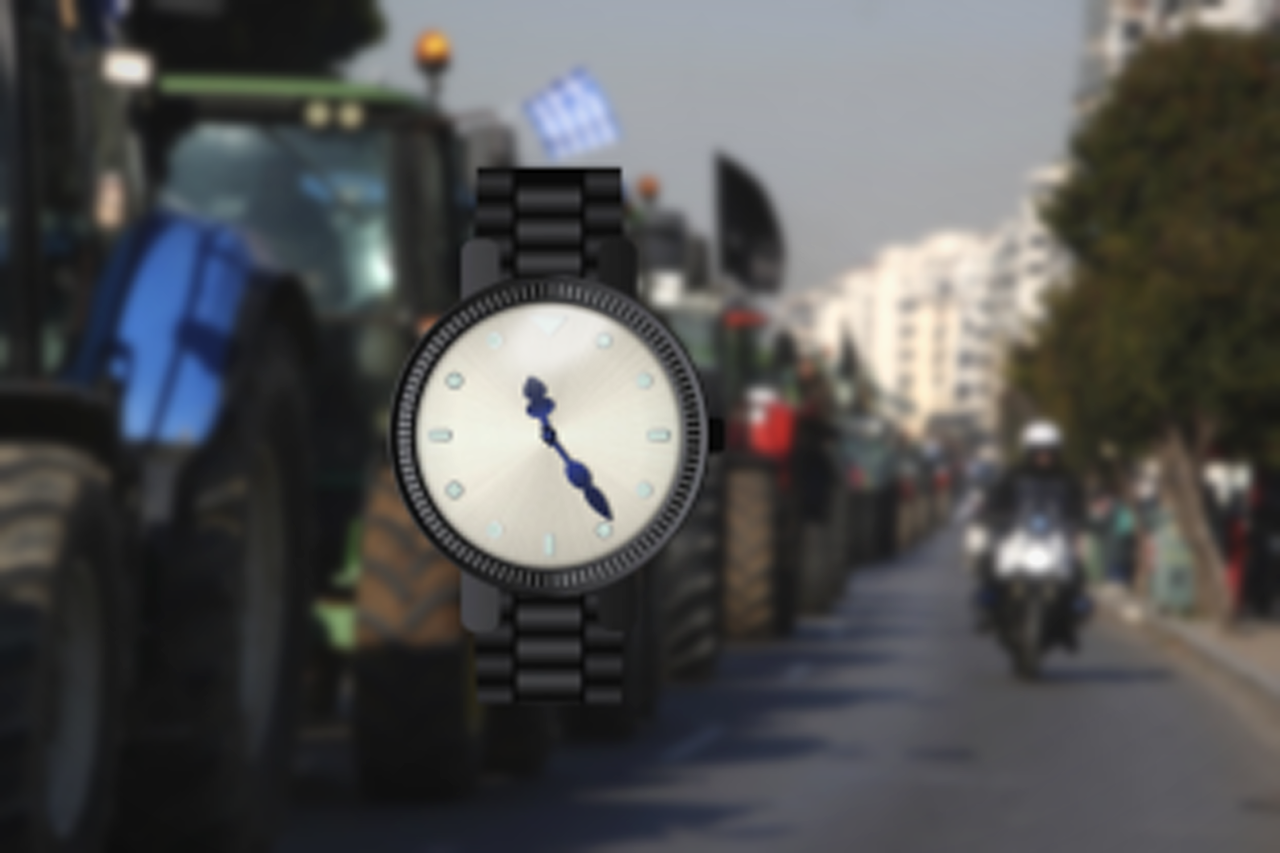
11:24
